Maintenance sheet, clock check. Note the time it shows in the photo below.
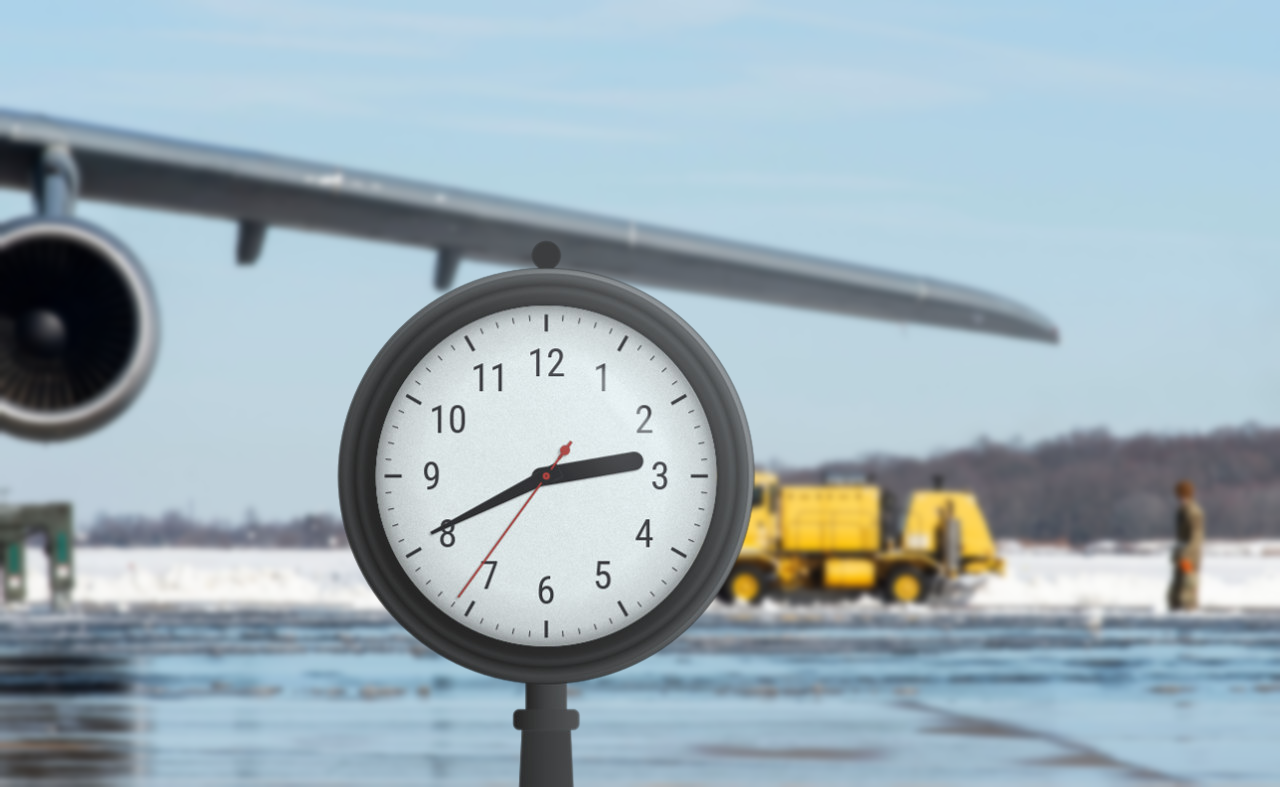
2:40:36
